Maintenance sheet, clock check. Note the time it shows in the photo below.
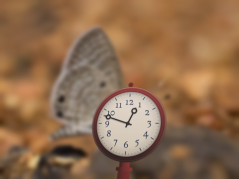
12:48
